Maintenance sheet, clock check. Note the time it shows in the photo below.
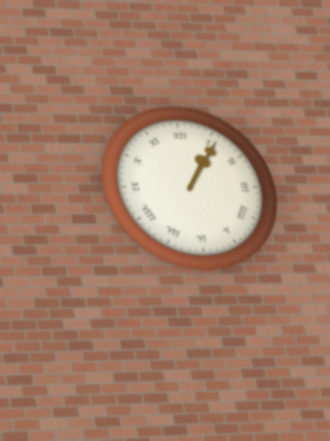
1:06
